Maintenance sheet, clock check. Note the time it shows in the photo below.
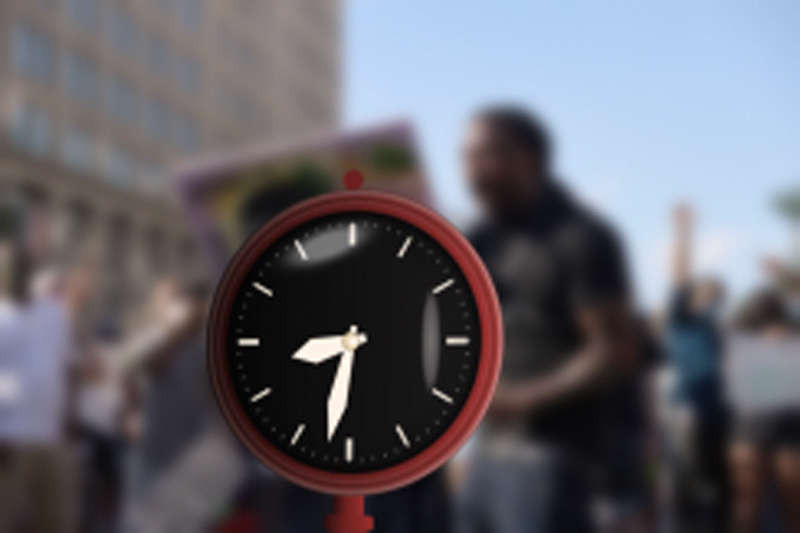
8:32
